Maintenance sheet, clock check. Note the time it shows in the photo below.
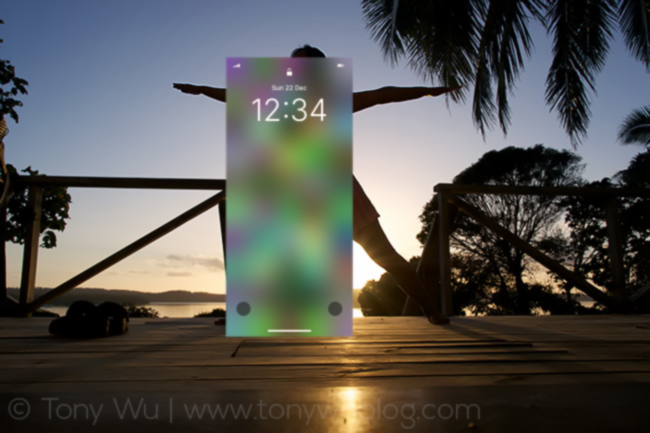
12:34
